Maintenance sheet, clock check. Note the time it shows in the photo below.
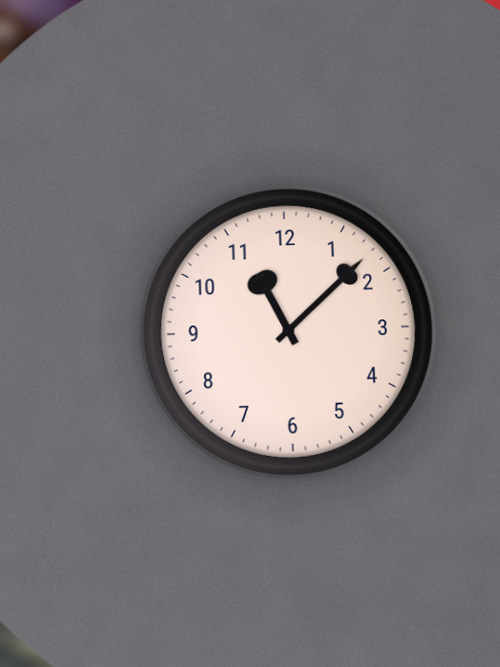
11:08
